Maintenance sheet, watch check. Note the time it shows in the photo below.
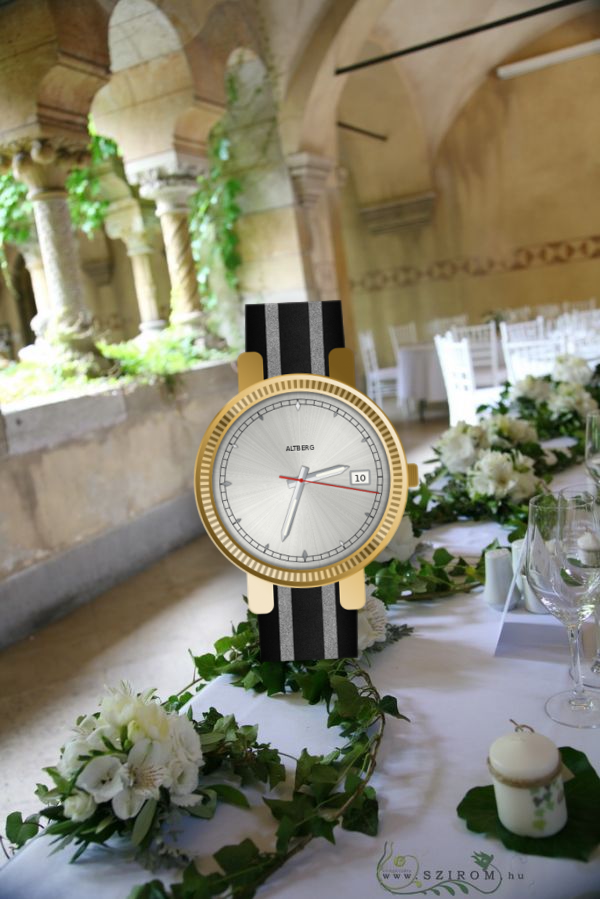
2:33:17
